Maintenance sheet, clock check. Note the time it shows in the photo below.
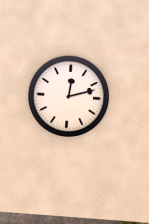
12:12
